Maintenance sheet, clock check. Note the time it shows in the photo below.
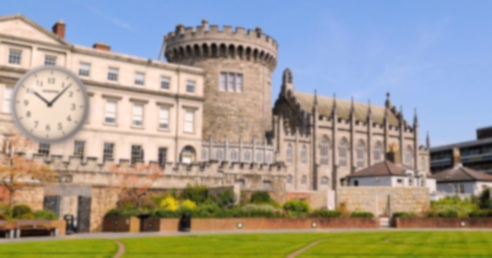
10:07
